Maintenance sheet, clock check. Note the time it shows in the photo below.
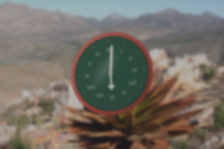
6:01
